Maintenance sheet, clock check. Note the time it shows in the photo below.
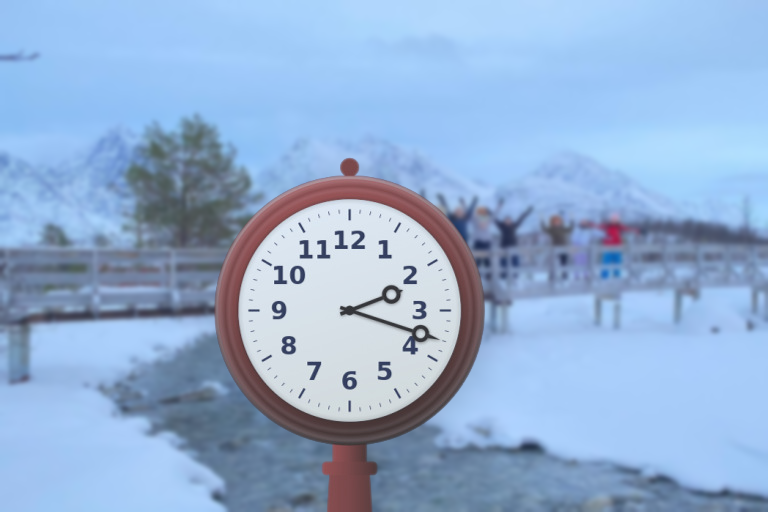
2:18
